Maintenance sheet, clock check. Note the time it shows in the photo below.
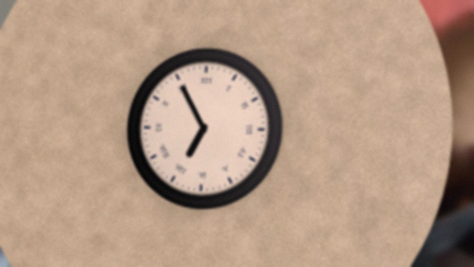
6:55
